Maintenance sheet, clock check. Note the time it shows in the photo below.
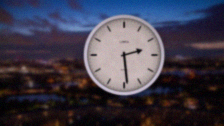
2:29
